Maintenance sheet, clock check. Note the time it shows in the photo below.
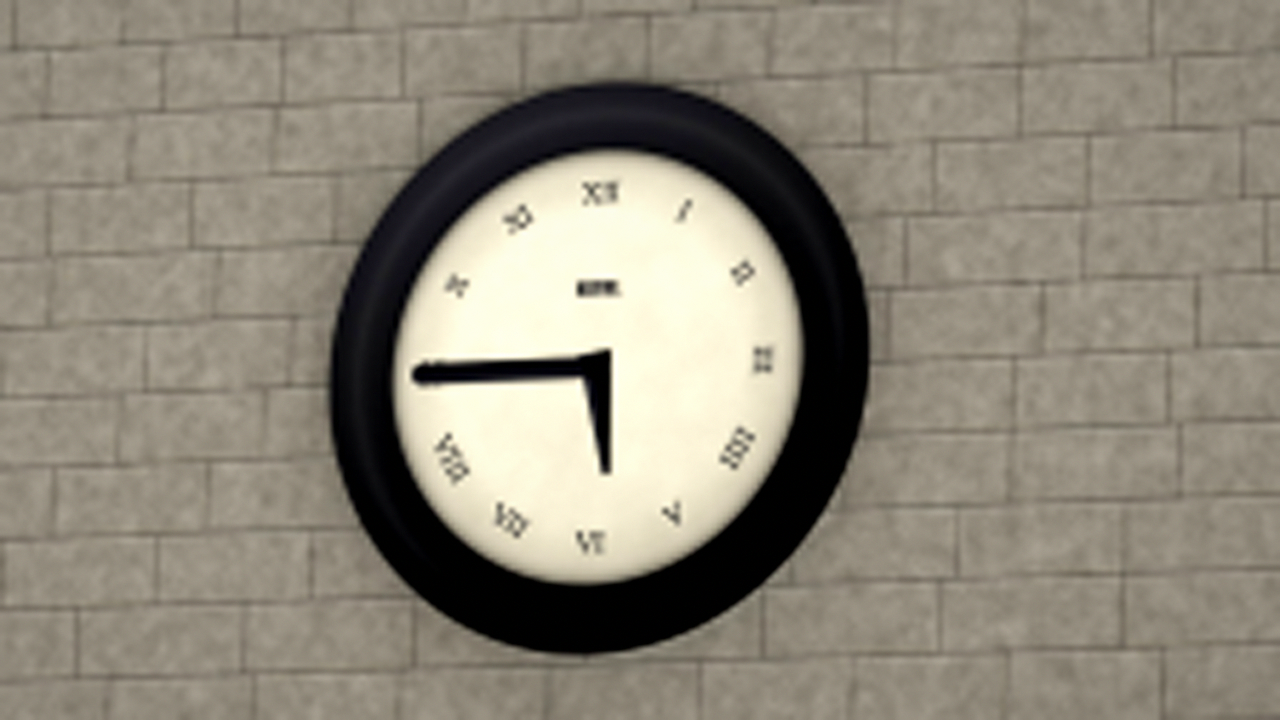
5:45
